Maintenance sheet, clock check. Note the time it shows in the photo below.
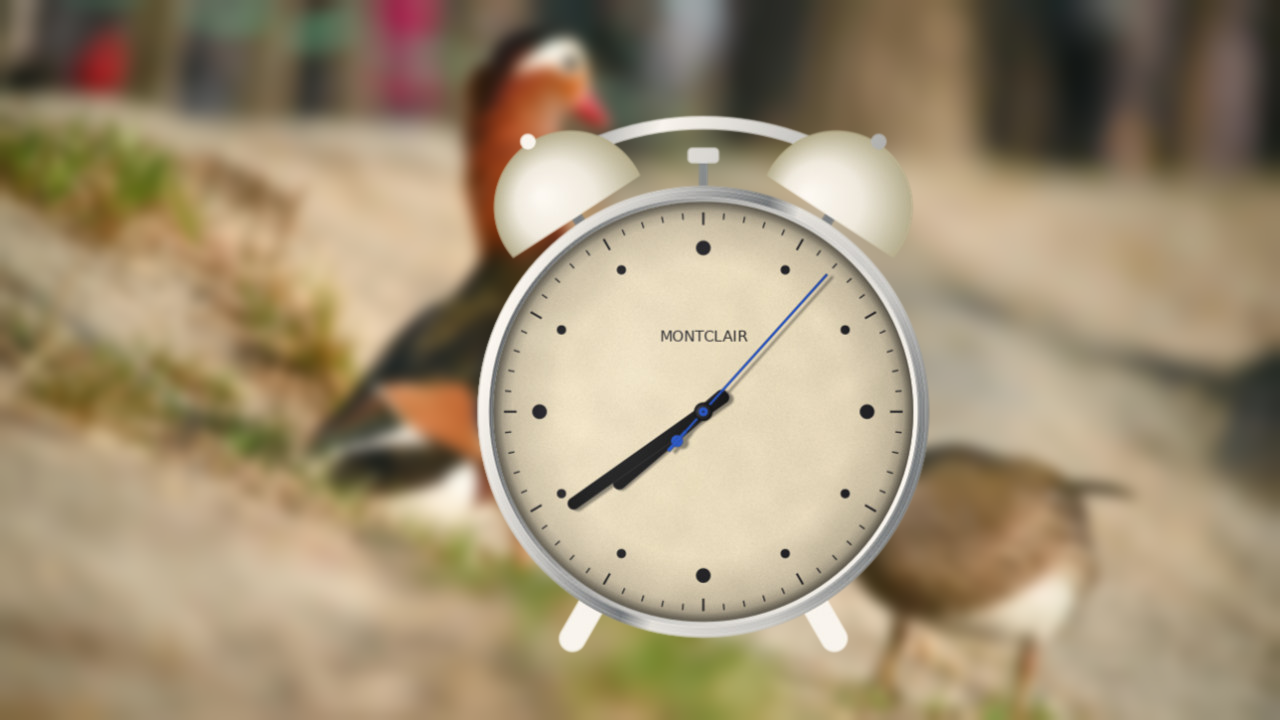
7:39:07
